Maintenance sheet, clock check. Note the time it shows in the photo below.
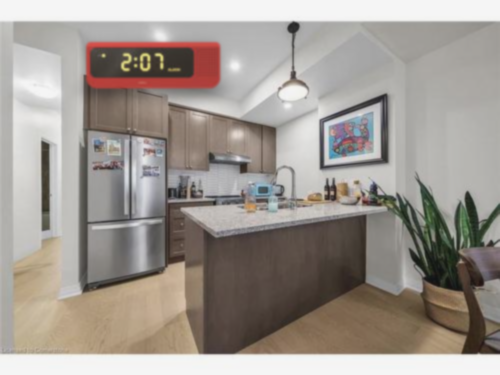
2:07
